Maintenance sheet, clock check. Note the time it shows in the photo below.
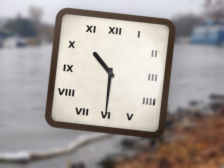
10:30
